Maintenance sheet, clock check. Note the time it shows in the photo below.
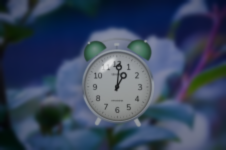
1:01
